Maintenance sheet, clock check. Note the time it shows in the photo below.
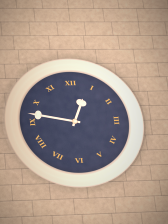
12:47
